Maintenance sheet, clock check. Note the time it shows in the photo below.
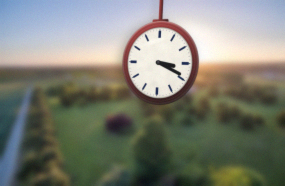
3:19
